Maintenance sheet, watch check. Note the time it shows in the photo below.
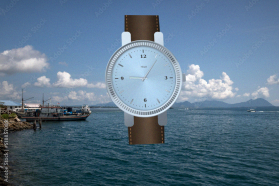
9:06
